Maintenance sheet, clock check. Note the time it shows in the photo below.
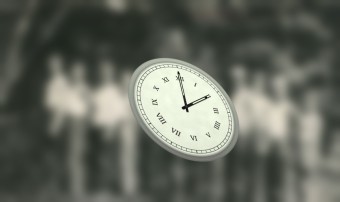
2:00
